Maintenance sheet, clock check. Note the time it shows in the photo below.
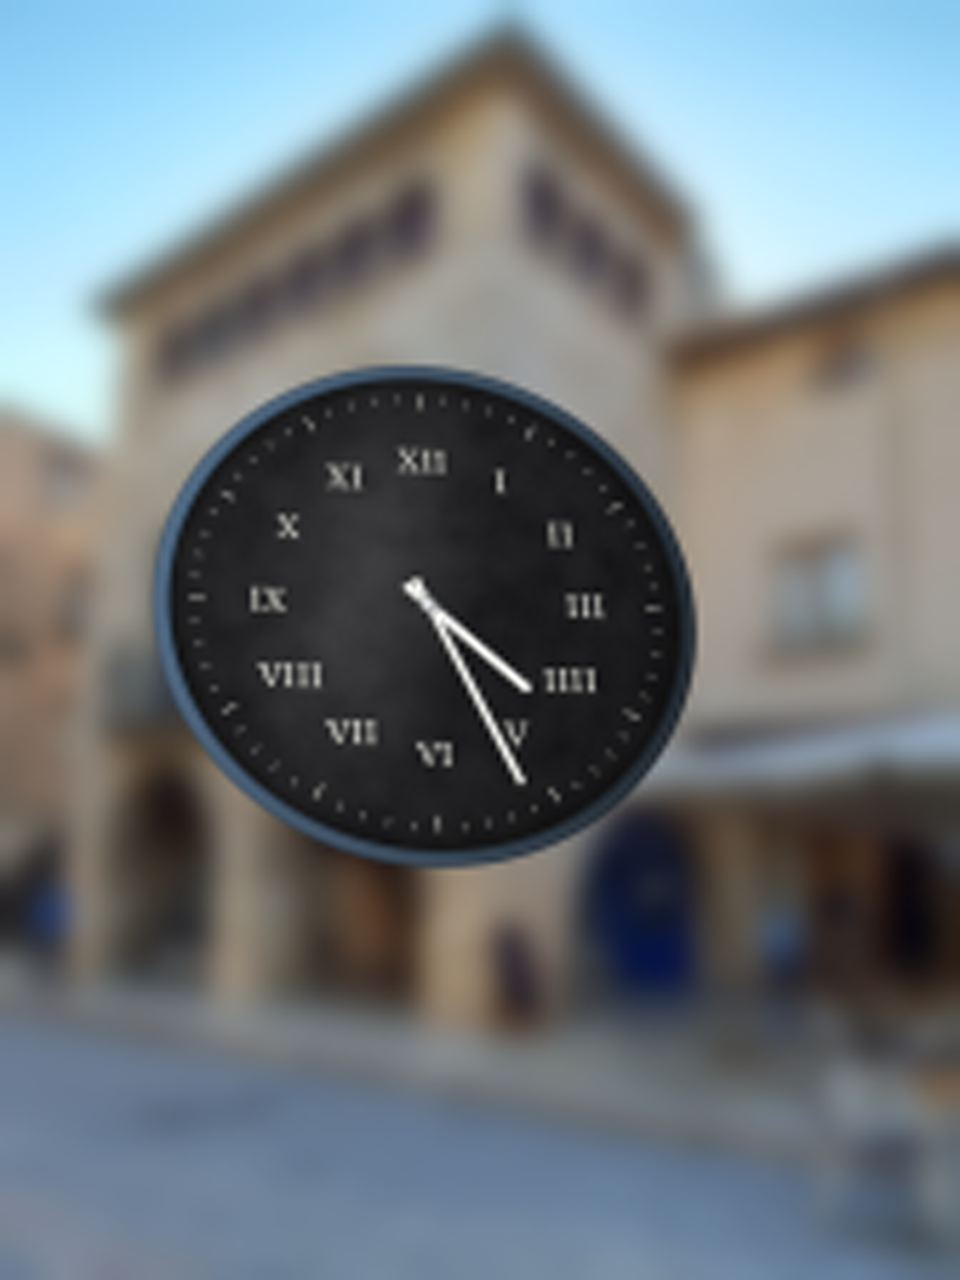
4:26
